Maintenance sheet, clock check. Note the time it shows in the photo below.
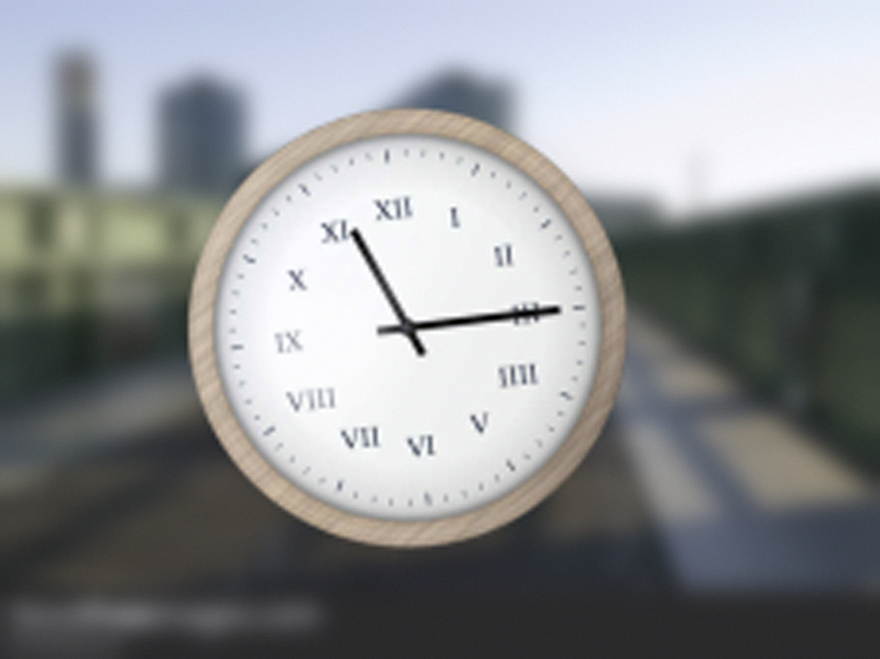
11:15
